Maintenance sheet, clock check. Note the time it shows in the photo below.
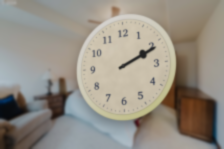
2:11
